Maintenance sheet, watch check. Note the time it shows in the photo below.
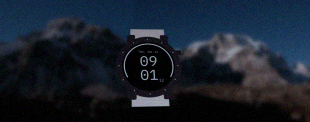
9:01
